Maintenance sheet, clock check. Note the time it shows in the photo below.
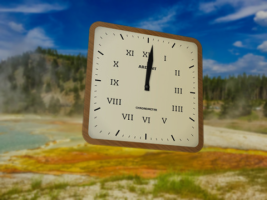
12:01
